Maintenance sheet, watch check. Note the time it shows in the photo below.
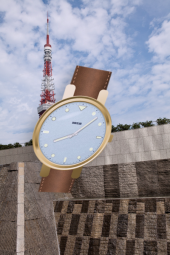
8:07
